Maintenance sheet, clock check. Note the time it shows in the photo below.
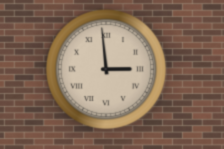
2:59
